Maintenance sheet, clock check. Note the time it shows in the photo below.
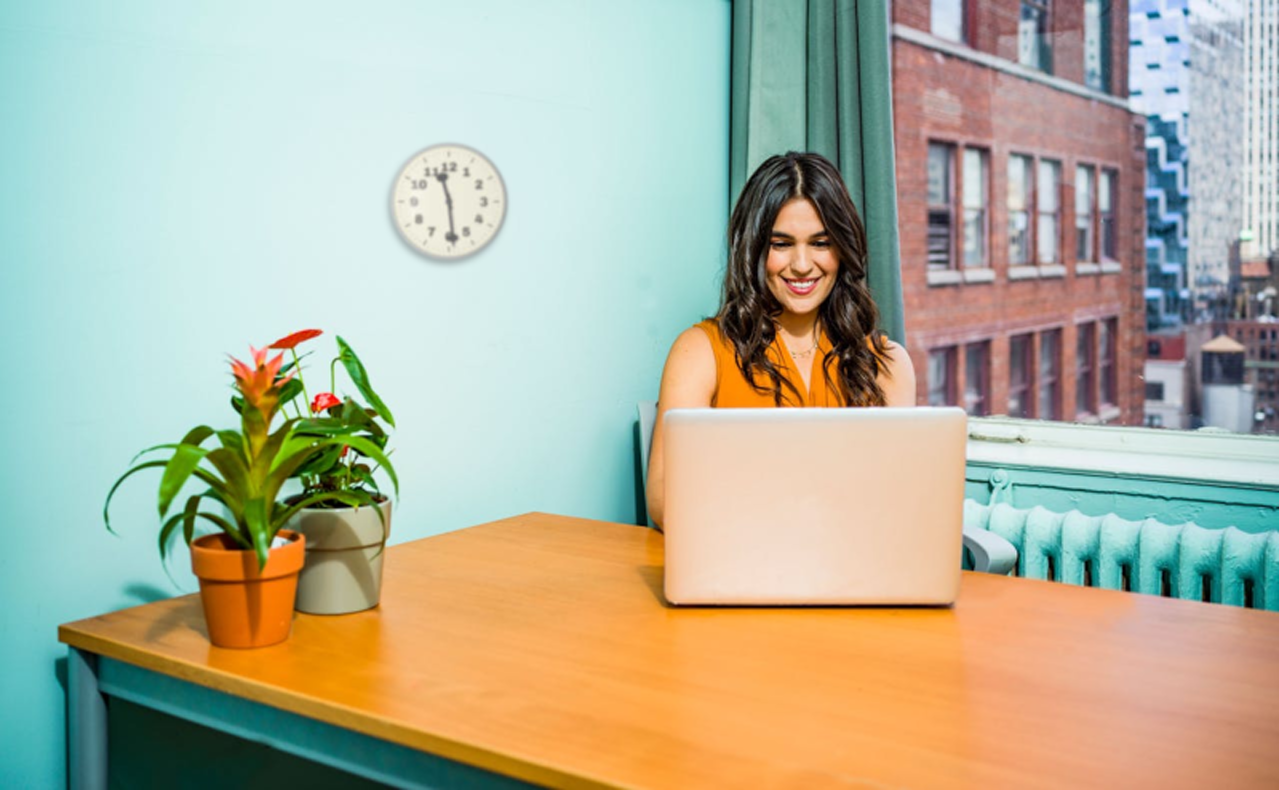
11:29
